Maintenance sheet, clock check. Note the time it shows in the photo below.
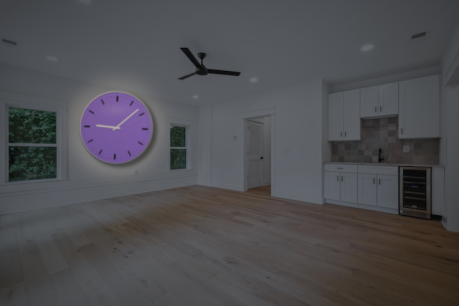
9:08
